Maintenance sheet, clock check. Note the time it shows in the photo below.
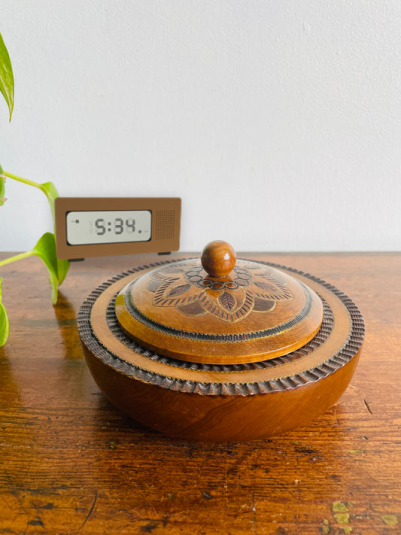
5:34
